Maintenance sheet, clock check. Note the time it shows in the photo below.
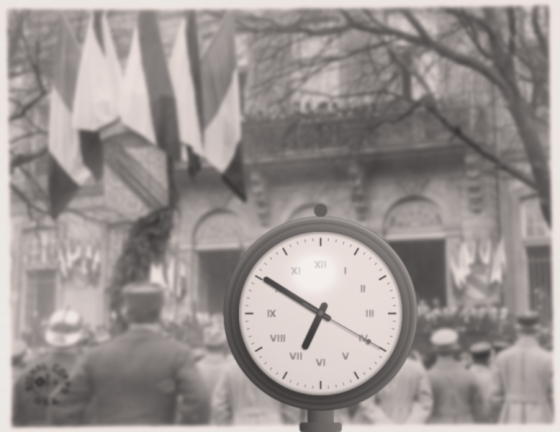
6:50:20
